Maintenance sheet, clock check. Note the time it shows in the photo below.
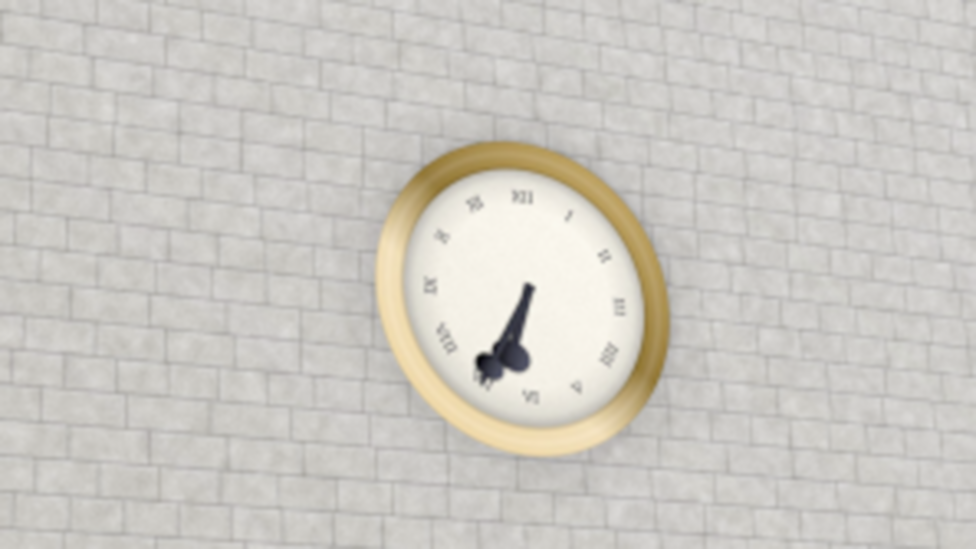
6:35
